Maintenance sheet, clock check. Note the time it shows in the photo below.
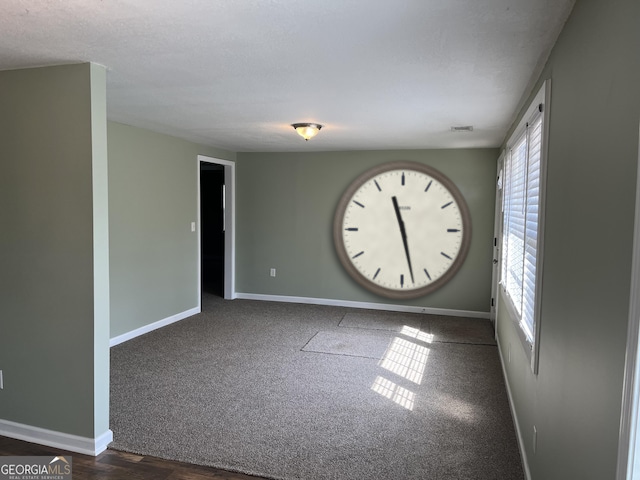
11:28
